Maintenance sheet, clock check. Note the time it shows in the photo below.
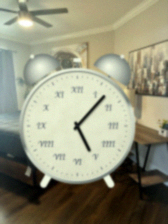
5:07
